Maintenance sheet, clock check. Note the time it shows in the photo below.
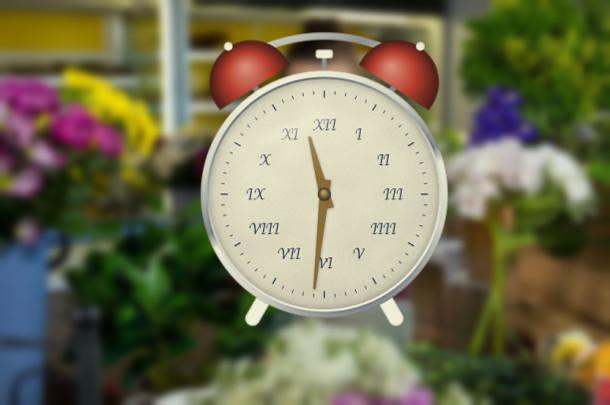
11:31
